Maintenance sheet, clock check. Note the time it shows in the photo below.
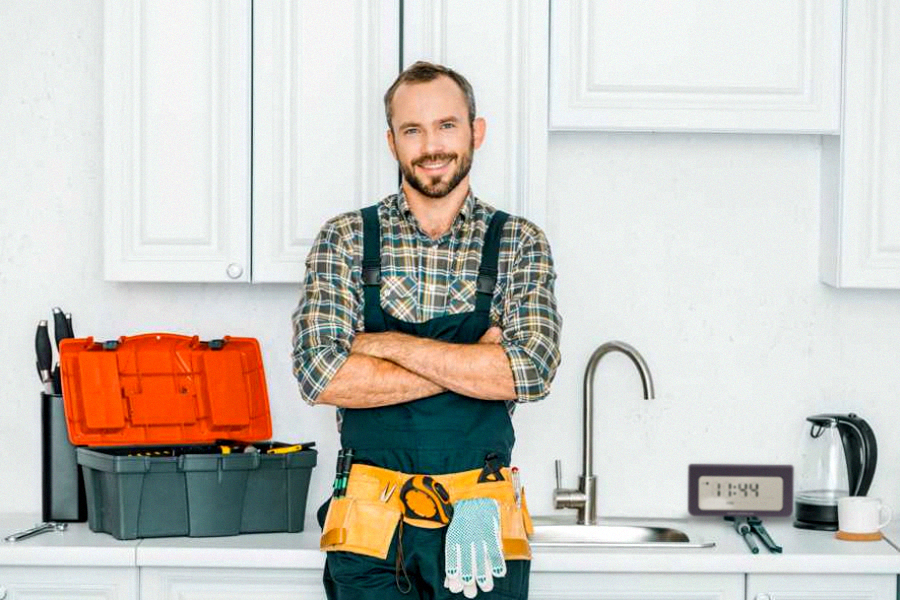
11:44
